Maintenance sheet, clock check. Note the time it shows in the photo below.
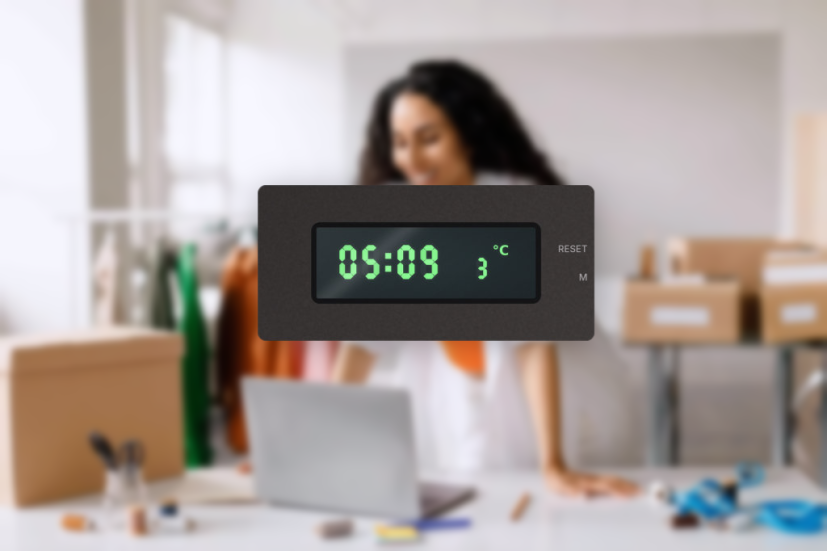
5:09
